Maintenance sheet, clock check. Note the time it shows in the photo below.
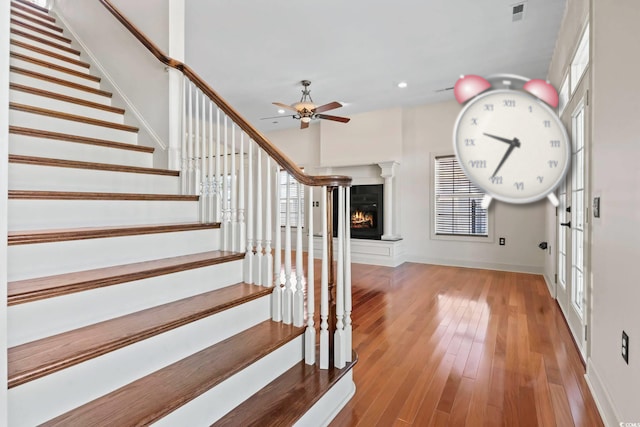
9:36
